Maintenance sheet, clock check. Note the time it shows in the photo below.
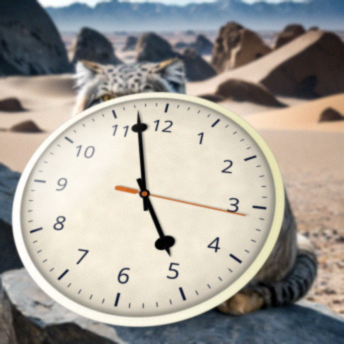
4:57:16
